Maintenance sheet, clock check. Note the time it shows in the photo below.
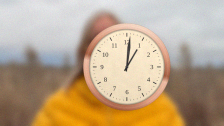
1:01
